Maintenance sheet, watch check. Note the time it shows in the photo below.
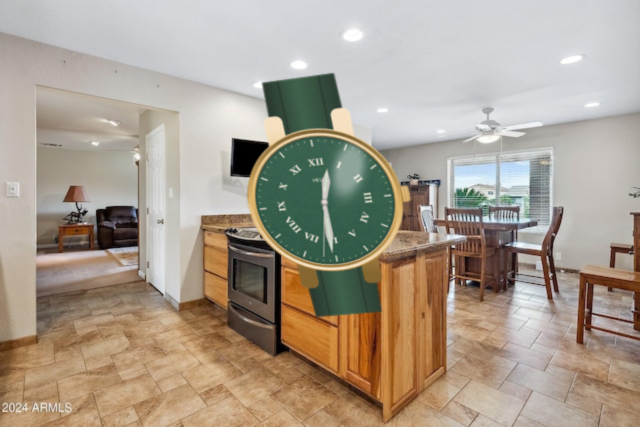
12:30:32
